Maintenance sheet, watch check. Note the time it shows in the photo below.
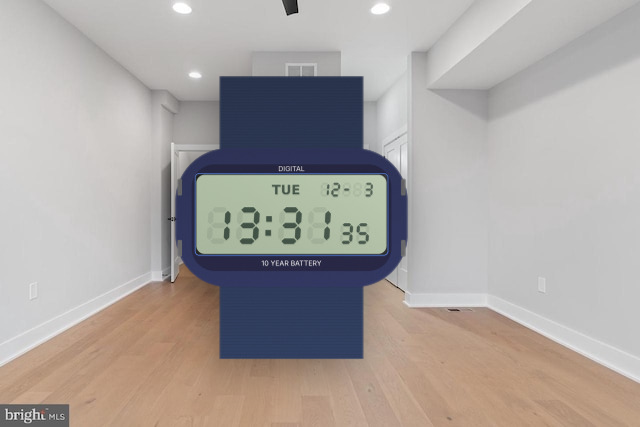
13:31:35
